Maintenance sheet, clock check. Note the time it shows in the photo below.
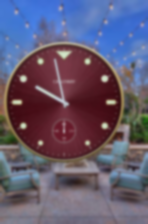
9:58
